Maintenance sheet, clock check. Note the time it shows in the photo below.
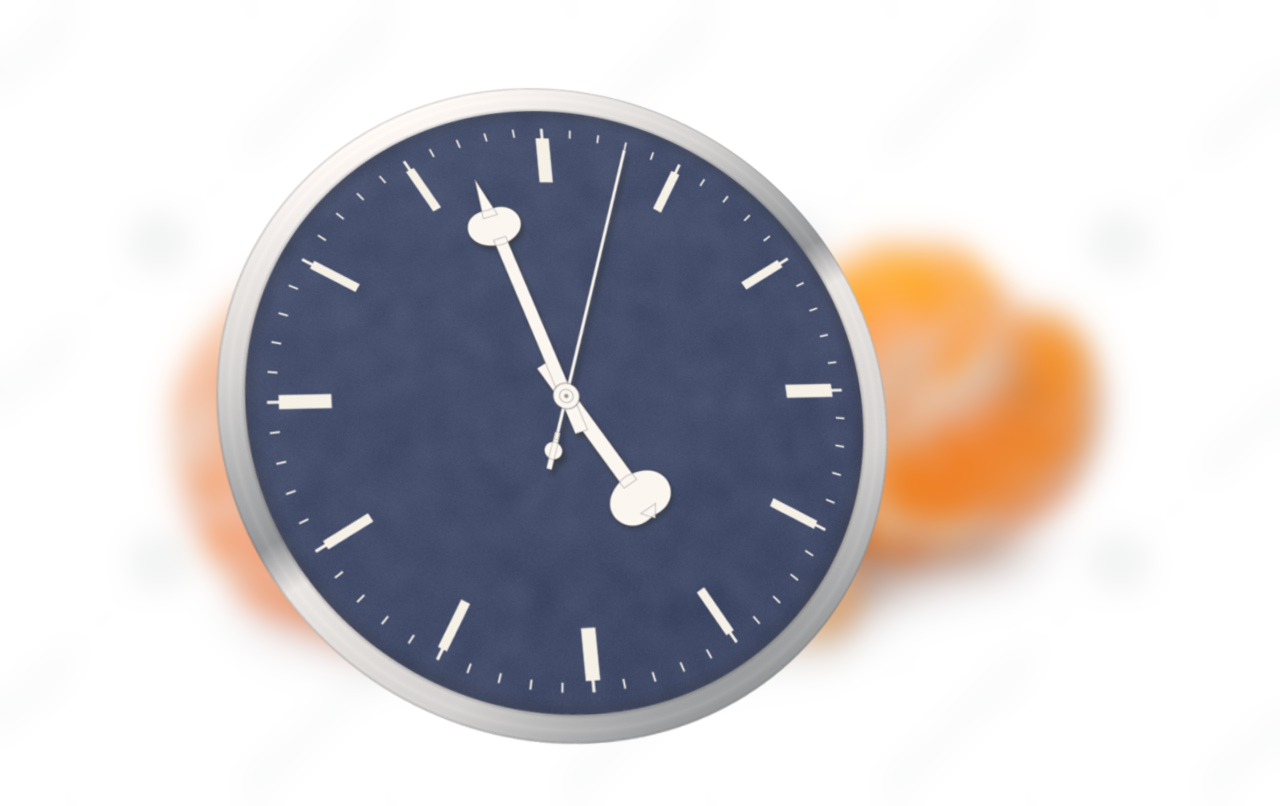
4:57:03
